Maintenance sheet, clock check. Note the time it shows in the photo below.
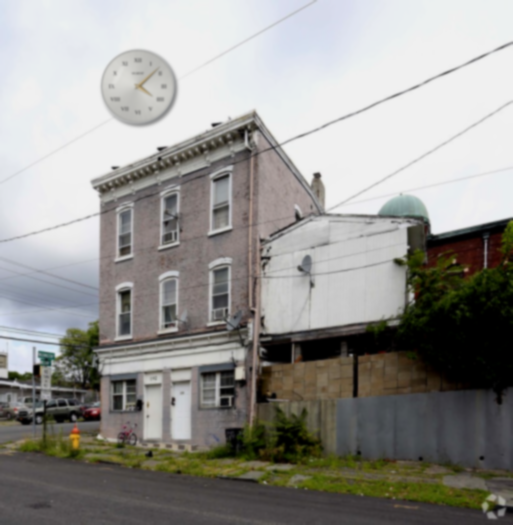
4:08
